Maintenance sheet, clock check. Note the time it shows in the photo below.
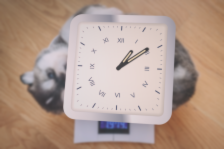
1:09
